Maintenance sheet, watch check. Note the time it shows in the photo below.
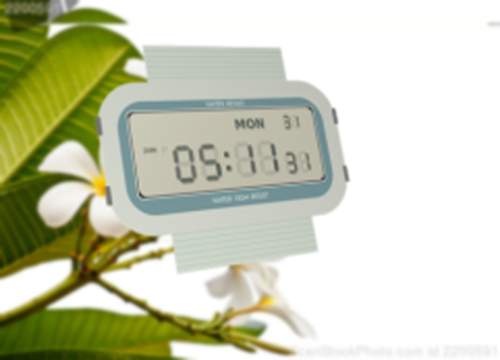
5:11:31
